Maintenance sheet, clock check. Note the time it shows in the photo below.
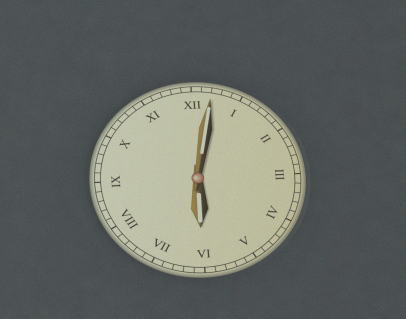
6:02
